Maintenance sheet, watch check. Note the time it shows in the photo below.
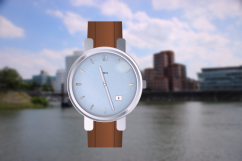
11:27
